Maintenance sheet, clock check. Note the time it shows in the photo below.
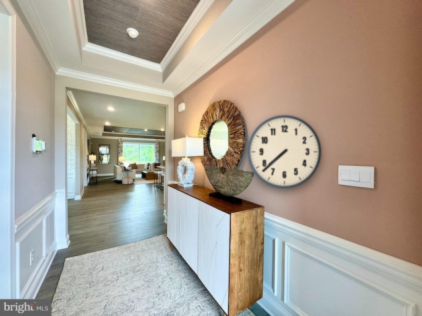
7:38
